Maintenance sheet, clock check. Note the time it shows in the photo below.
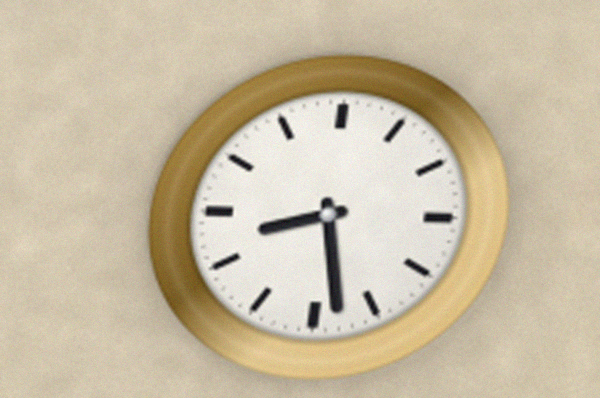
8:28
